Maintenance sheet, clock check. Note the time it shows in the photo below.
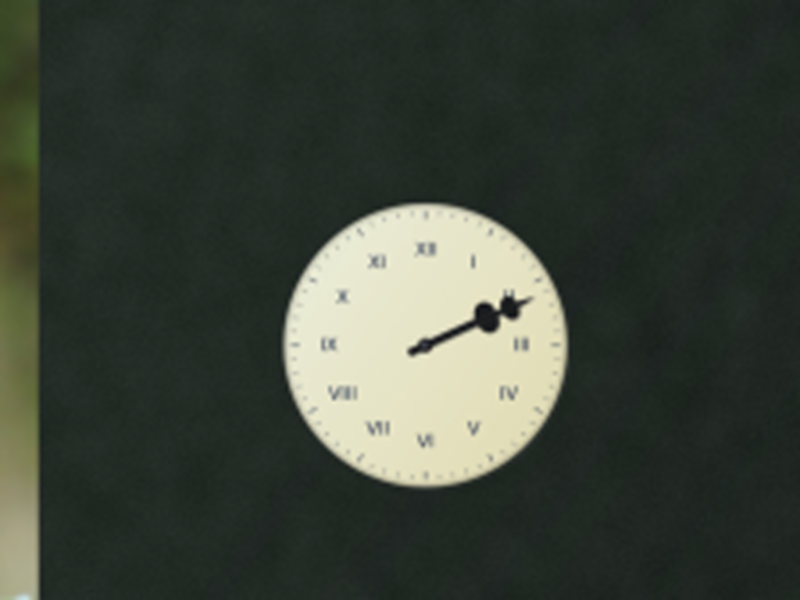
2:11
